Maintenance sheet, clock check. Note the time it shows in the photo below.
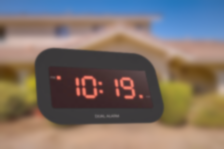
10:19
